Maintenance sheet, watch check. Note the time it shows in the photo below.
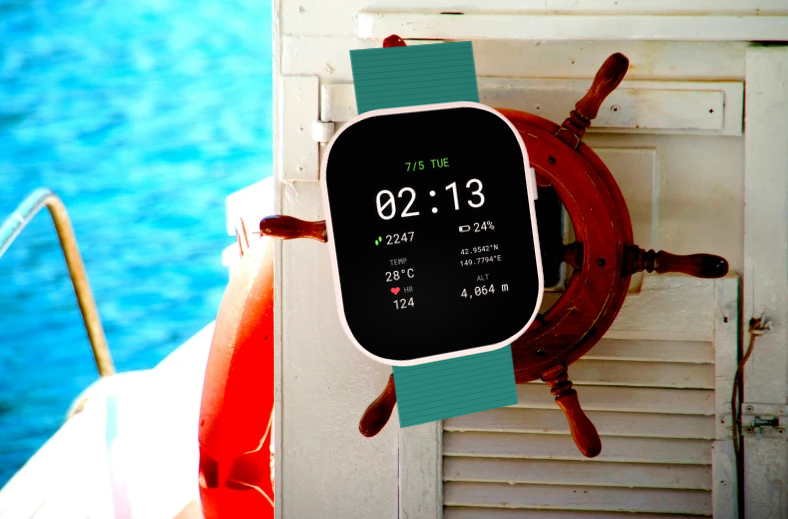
2:13
